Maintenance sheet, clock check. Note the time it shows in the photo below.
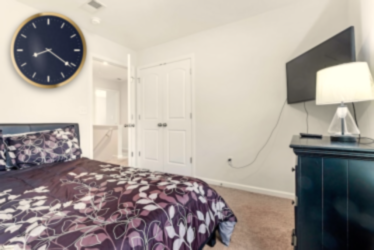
8:21
